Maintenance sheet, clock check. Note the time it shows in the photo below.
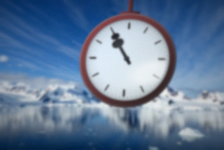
10:55
